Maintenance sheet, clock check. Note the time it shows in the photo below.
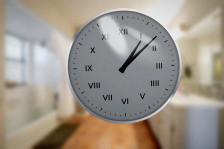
1:08
